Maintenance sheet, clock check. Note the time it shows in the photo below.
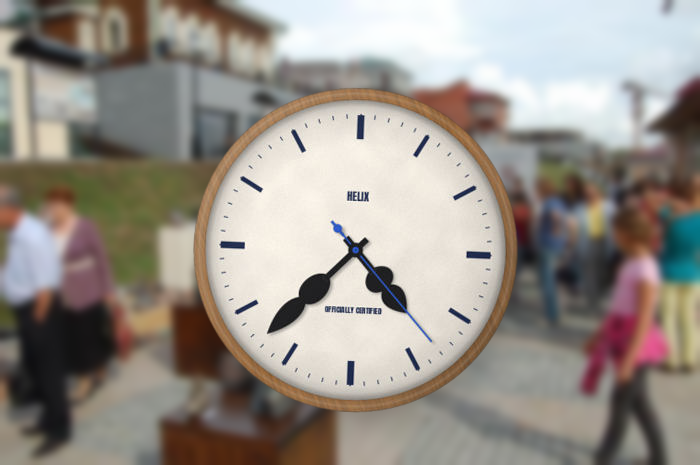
4:37:23
